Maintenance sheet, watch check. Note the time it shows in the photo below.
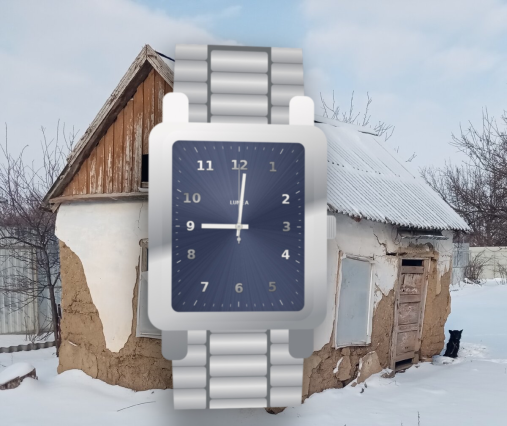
9:01:00
